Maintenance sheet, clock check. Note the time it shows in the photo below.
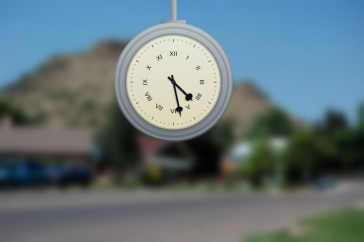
4:28
